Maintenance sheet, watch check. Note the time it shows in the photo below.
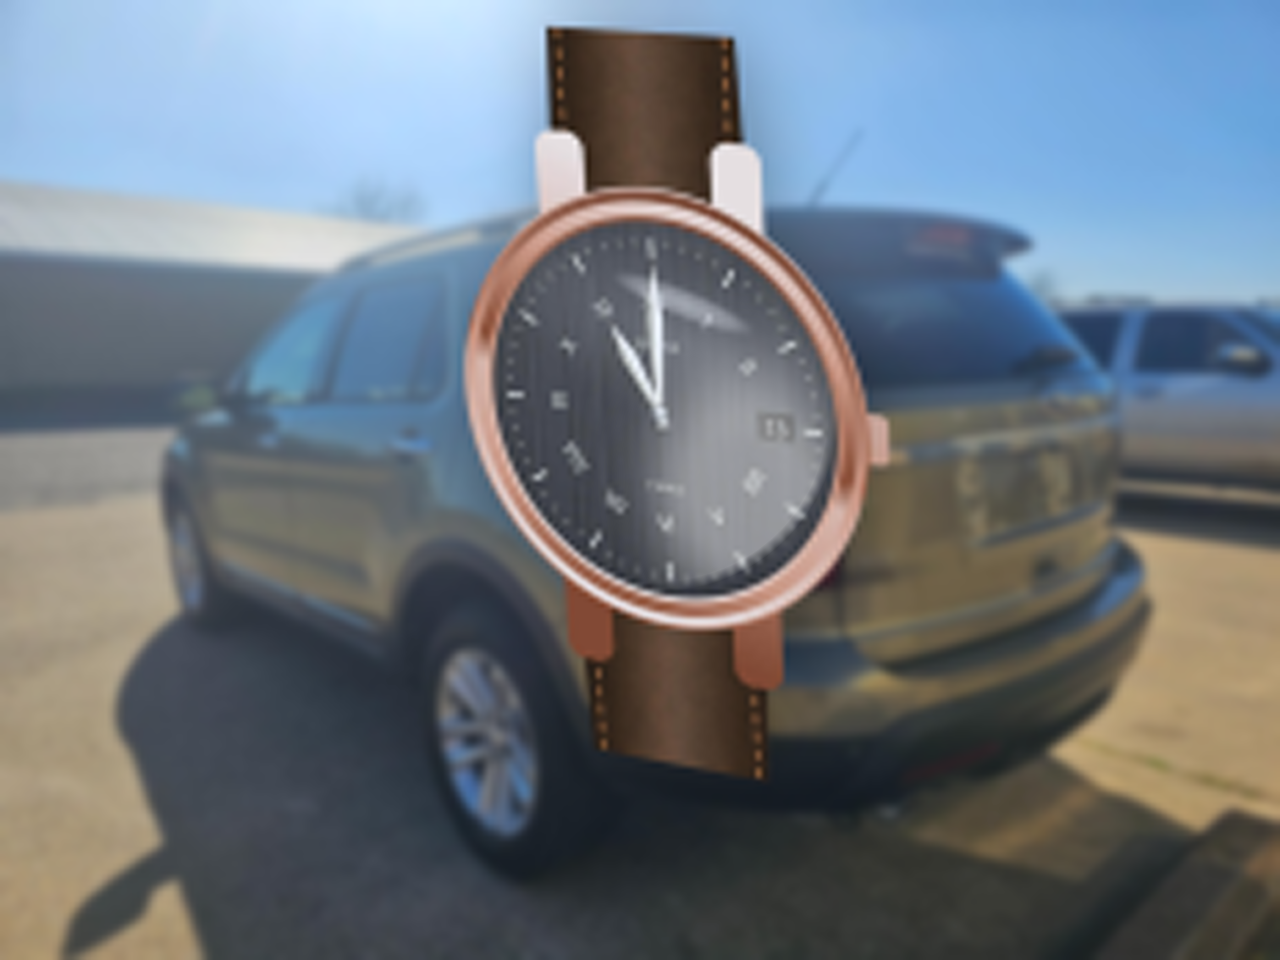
11:00
